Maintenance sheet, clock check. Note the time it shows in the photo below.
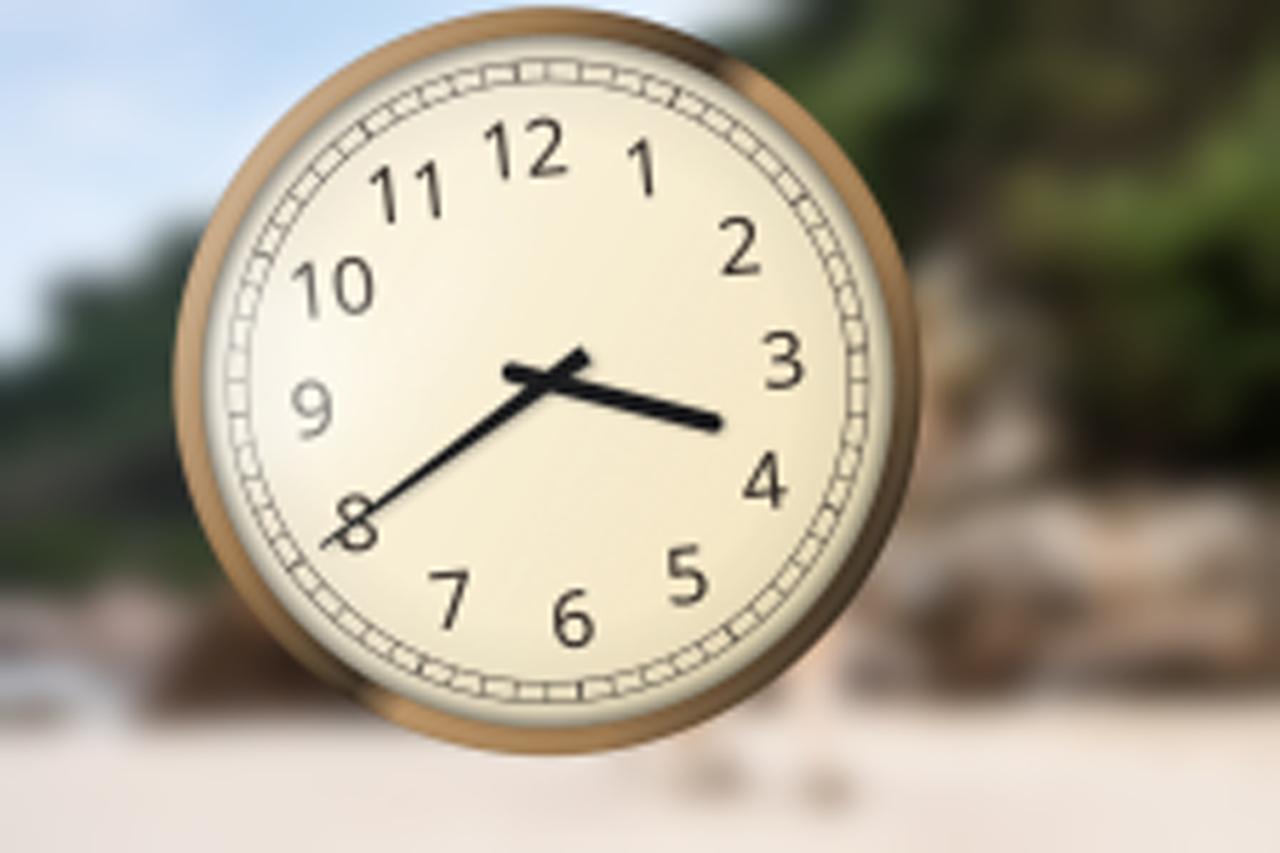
3:40
